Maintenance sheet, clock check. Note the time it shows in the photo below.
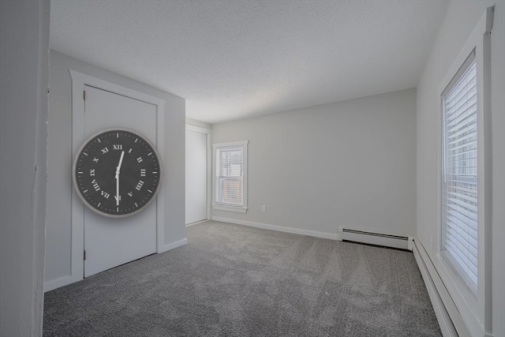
12:30
